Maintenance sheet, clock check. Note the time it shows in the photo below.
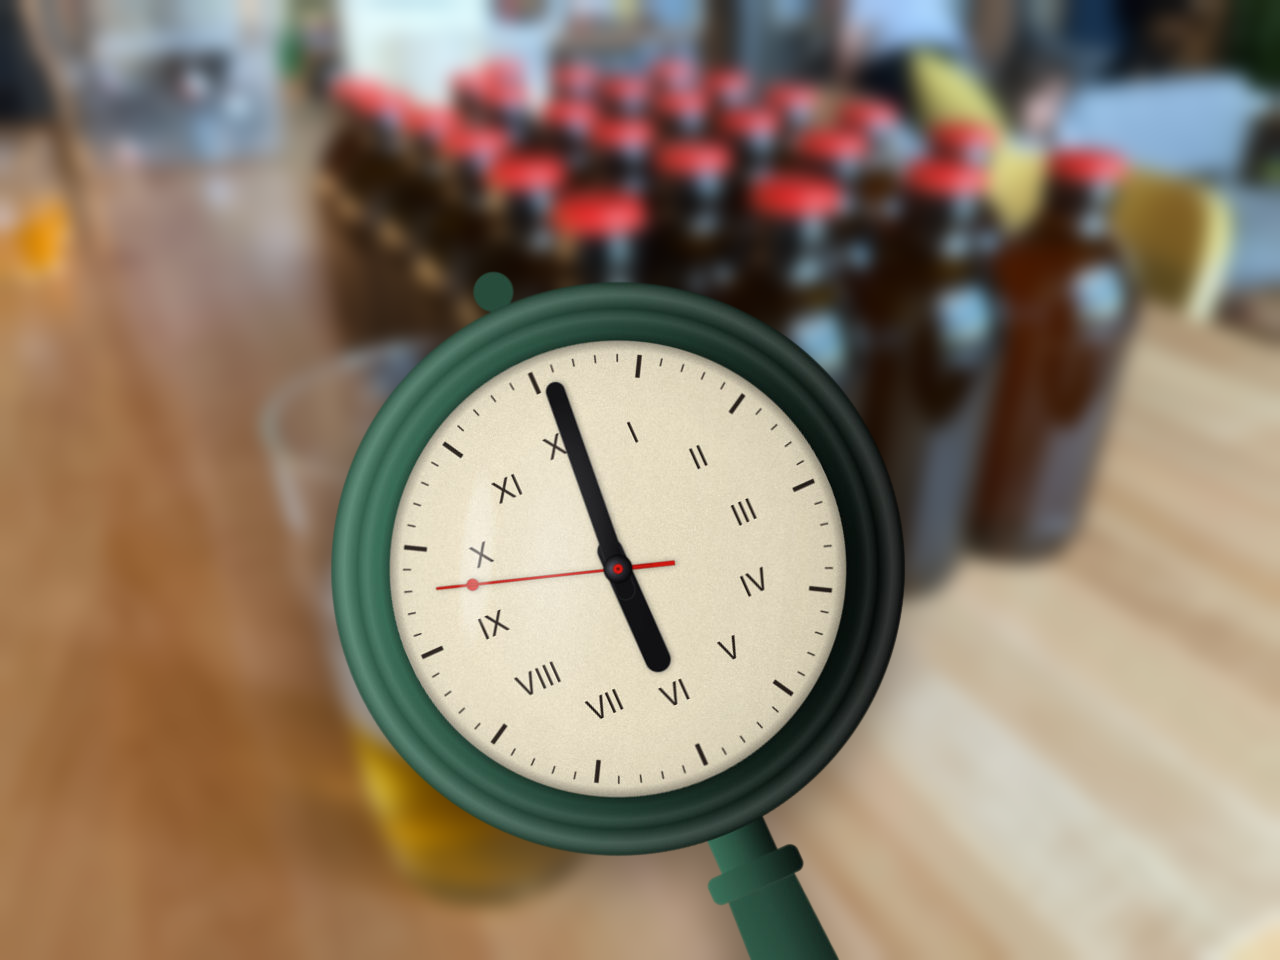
6:00:48
